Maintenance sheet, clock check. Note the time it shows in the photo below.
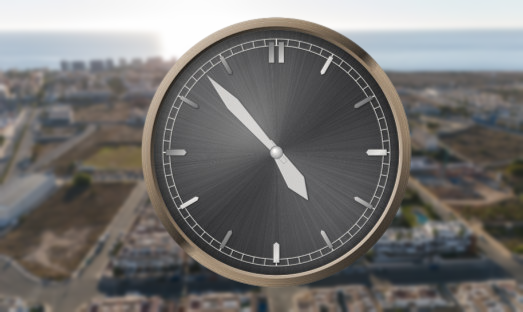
4:53
